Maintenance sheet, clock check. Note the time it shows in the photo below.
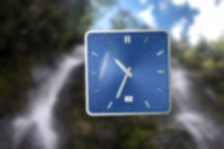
10:34
